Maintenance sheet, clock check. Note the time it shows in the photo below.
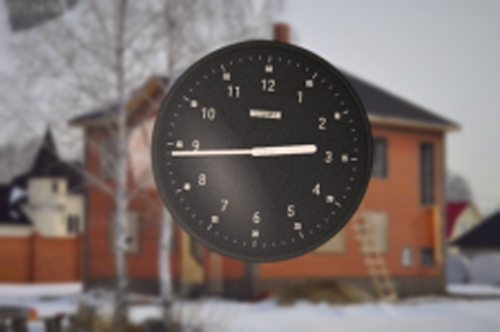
2:44
